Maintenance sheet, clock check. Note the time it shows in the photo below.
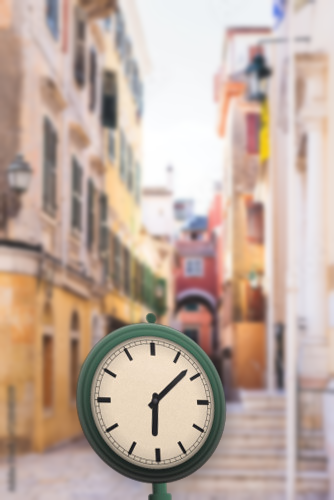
6:08
